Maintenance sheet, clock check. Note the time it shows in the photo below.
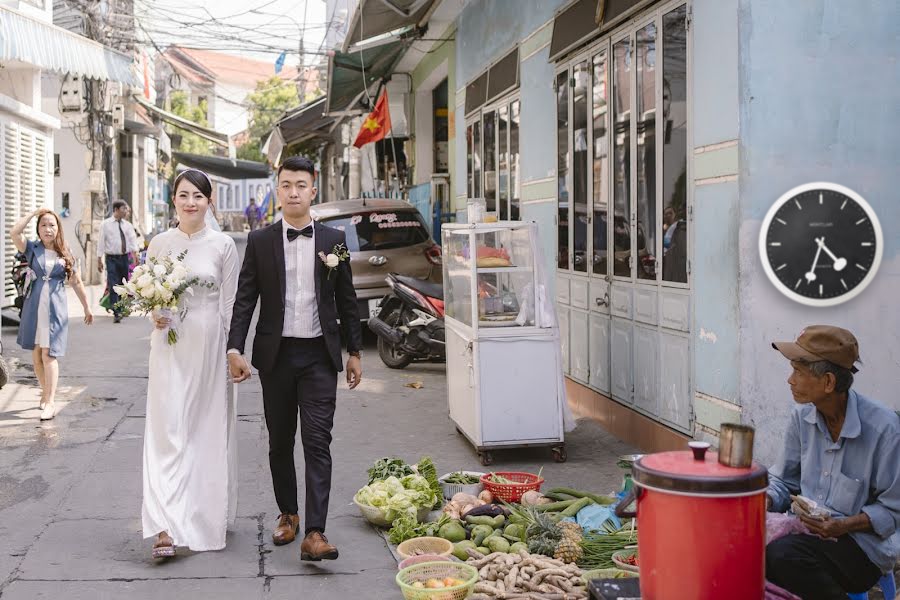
4:33
